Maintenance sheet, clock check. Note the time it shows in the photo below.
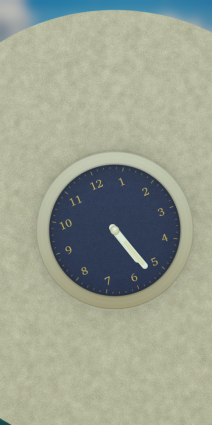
5:27
